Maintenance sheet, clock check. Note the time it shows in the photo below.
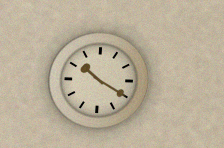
10:20
